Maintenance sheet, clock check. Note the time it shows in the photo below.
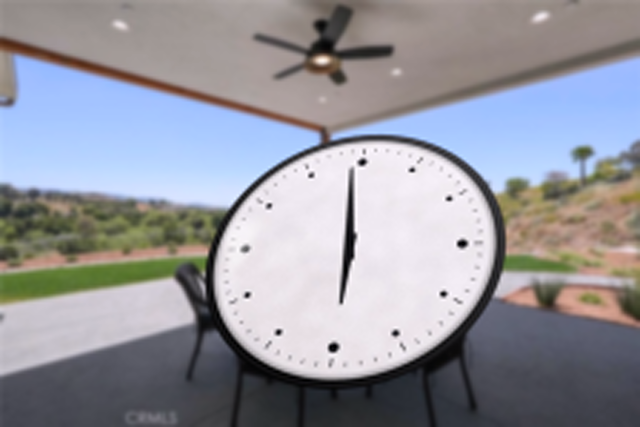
5:59
